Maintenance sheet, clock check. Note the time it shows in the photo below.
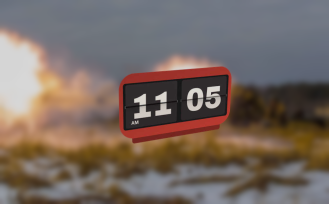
11:05
